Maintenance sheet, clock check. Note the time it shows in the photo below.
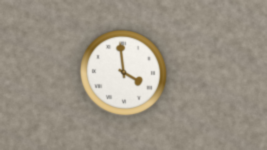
3:59
